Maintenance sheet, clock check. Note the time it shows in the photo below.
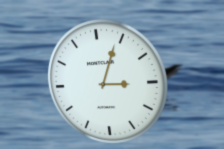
3:04
